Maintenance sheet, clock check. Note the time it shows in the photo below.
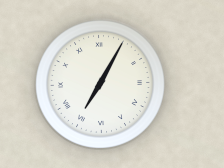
7:05
